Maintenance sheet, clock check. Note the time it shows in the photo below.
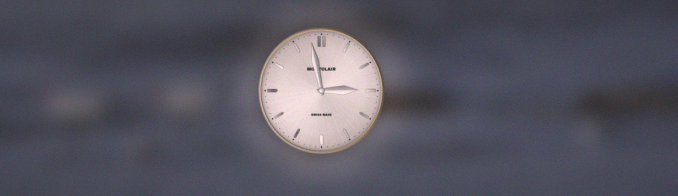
2:58
